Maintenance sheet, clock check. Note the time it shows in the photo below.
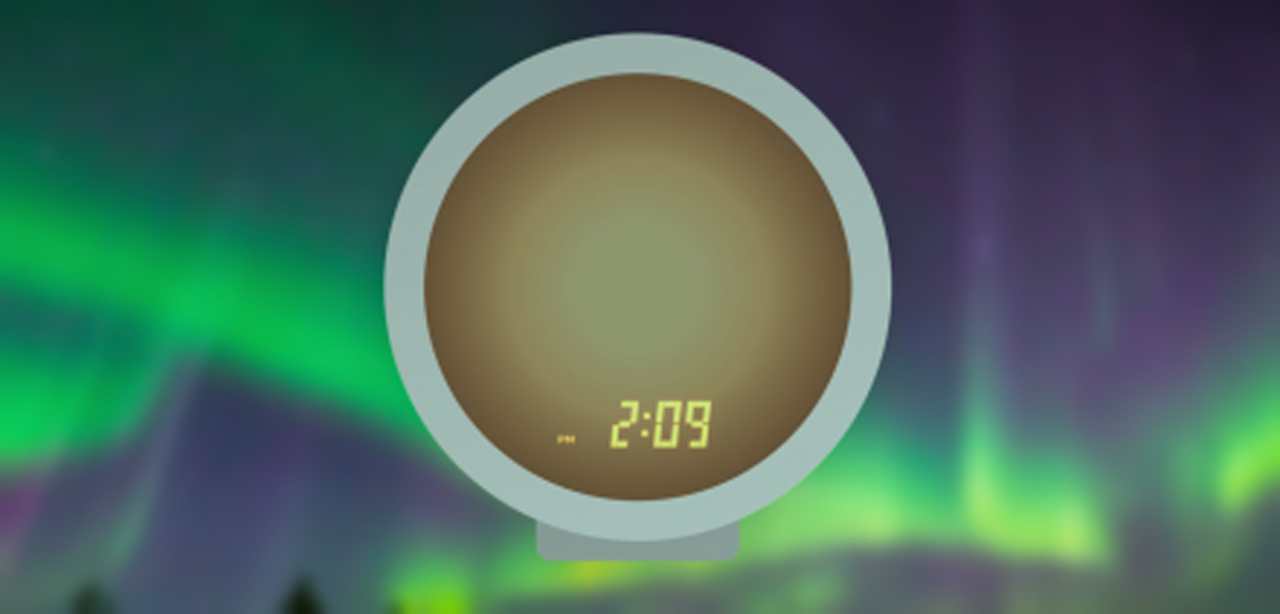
2:09
